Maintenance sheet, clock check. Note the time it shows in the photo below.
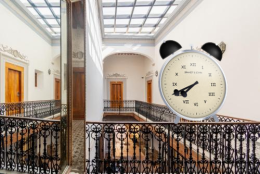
7:41
